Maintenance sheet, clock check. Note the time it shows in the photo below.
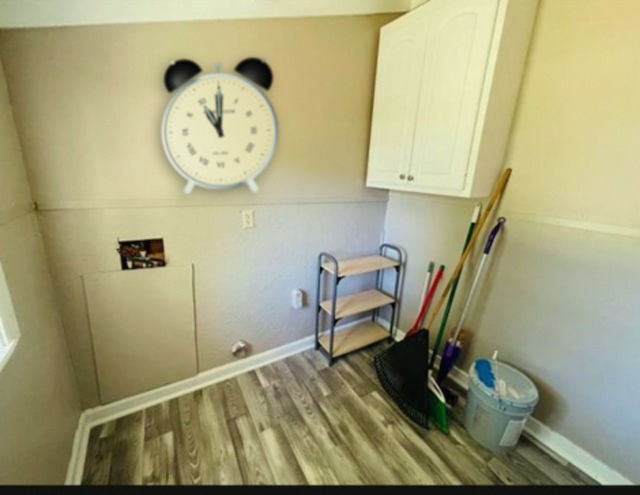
11:00
